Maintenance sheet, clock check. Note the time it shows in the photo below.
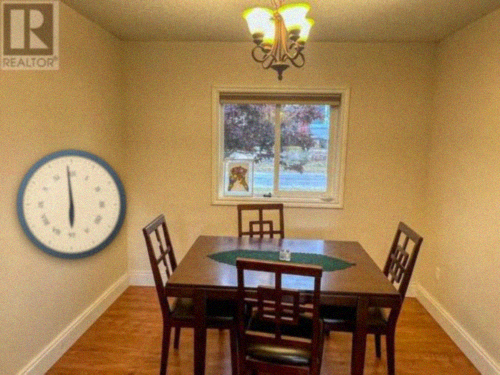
5:59
